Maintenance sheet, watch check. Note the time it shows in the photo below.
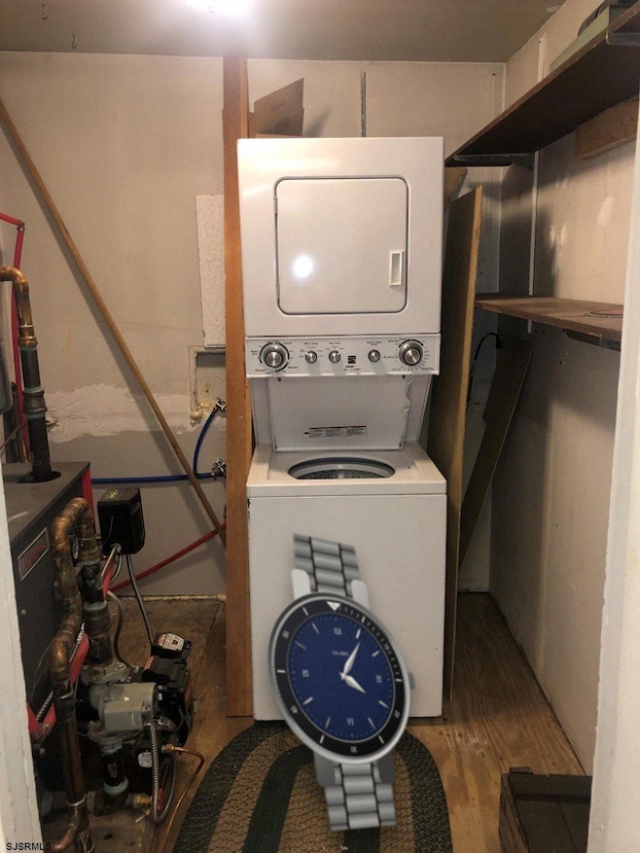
4:06
